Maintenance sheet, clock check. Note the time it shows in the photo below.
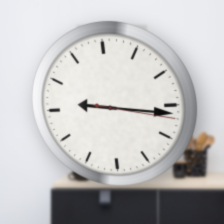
9:16:17
